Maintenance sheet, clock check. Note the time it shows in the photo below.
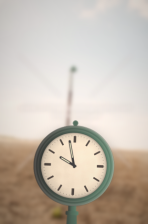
9:58
